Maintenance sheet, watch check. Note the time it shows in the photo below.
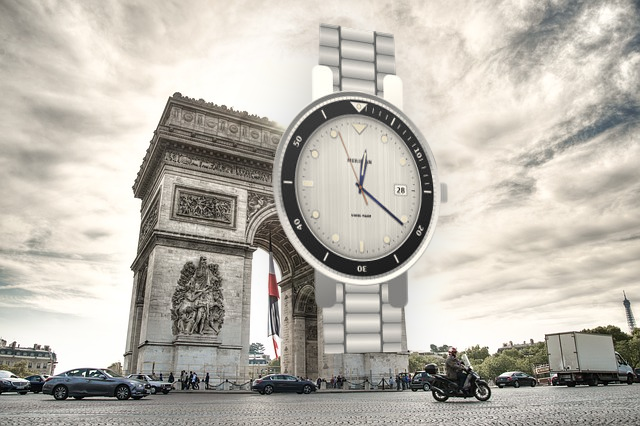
12:20:56
